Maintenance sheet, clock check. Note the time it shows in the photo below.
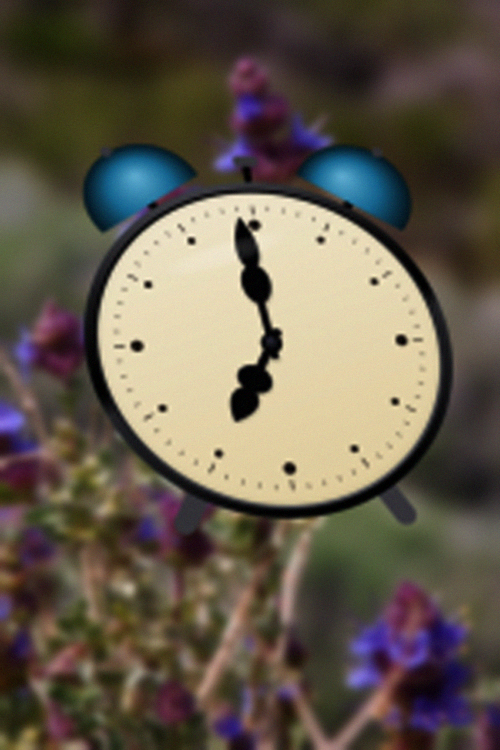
6:59
